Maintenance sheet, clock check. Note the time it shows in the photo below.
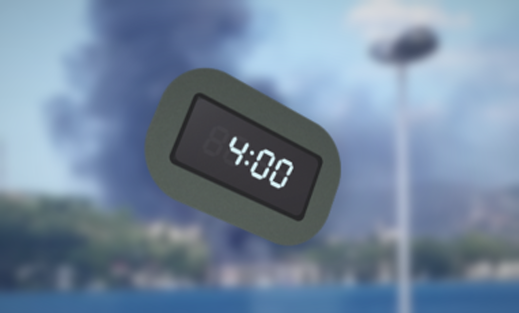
4:00
